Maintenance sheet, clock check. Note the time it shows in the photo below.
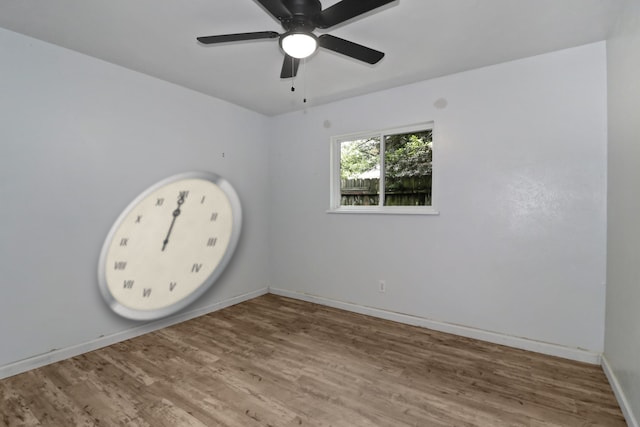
12:00
